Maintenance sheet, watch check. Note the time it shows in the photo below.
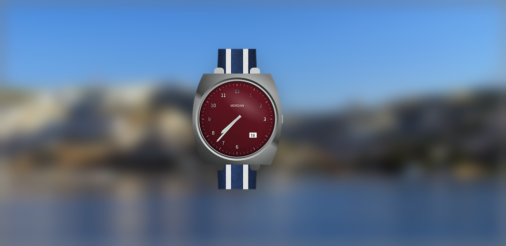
7:37
